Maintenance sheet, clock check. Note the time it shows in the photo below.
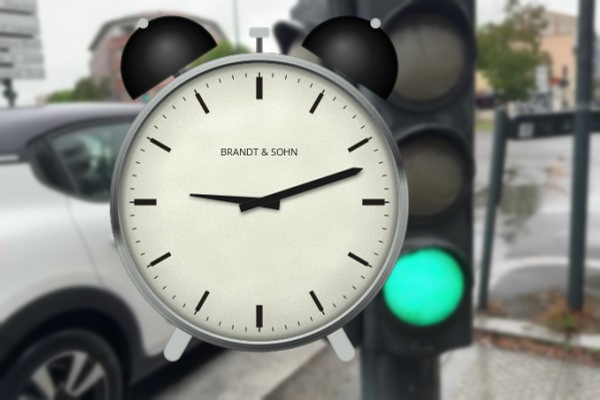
9:12
